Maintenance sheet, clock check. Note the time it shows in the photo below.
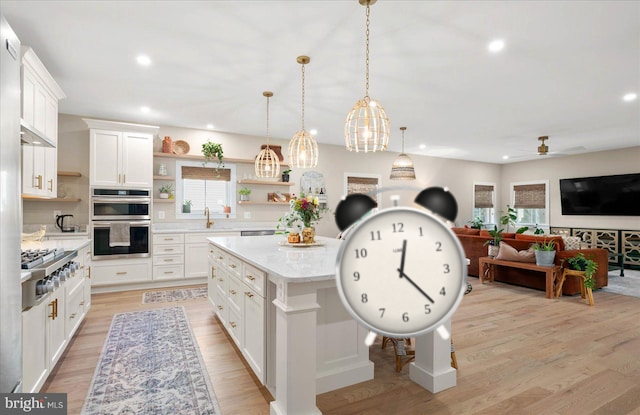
12:23
